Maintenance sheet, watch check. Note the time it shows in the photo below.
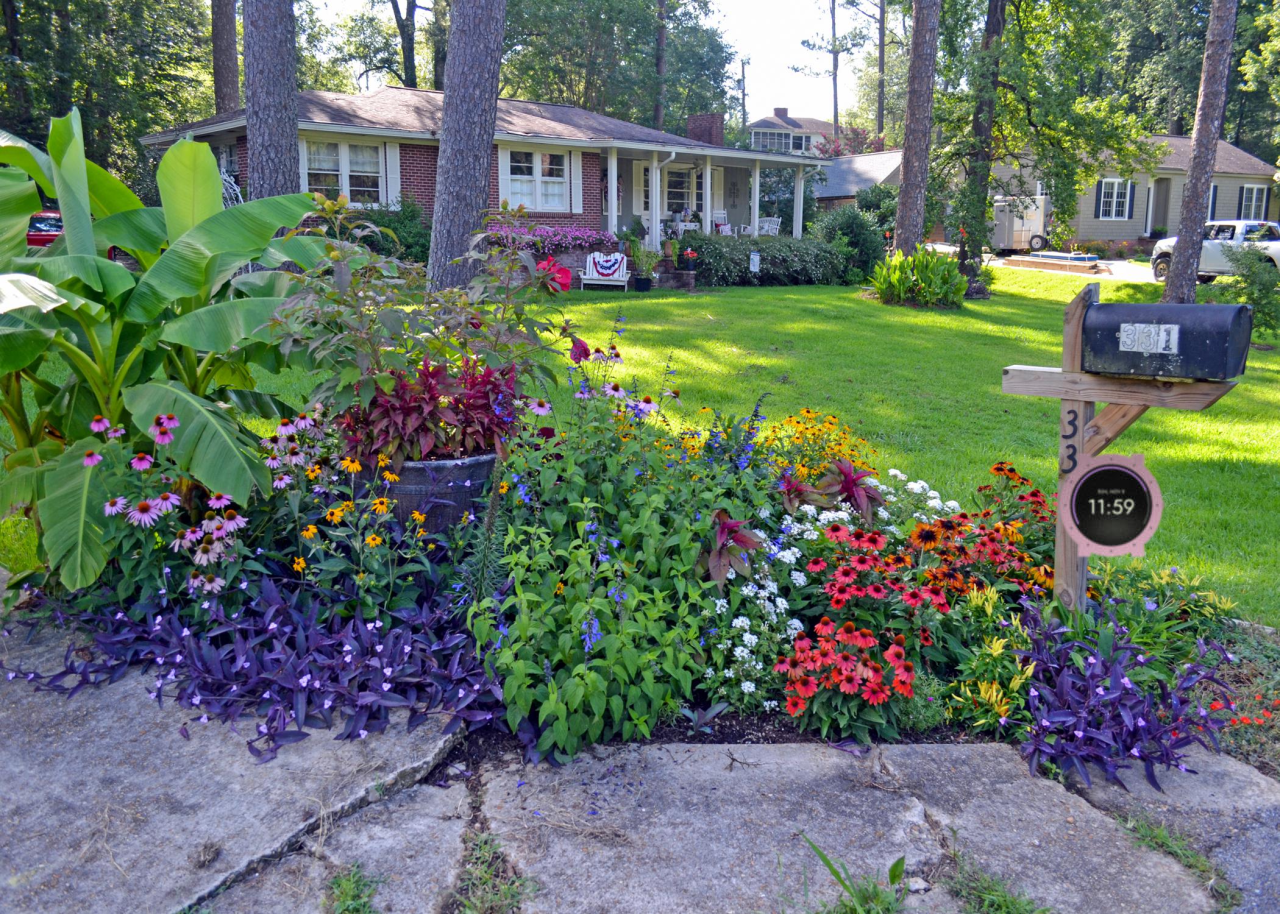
11:59
